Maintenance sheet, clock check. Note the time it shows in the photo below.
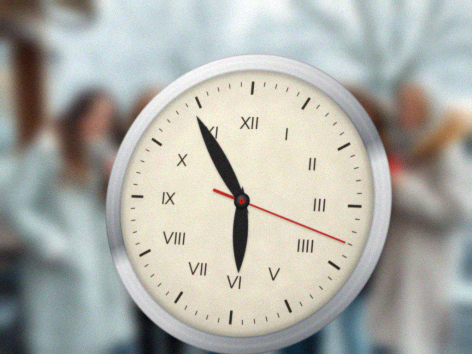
5:54:18
